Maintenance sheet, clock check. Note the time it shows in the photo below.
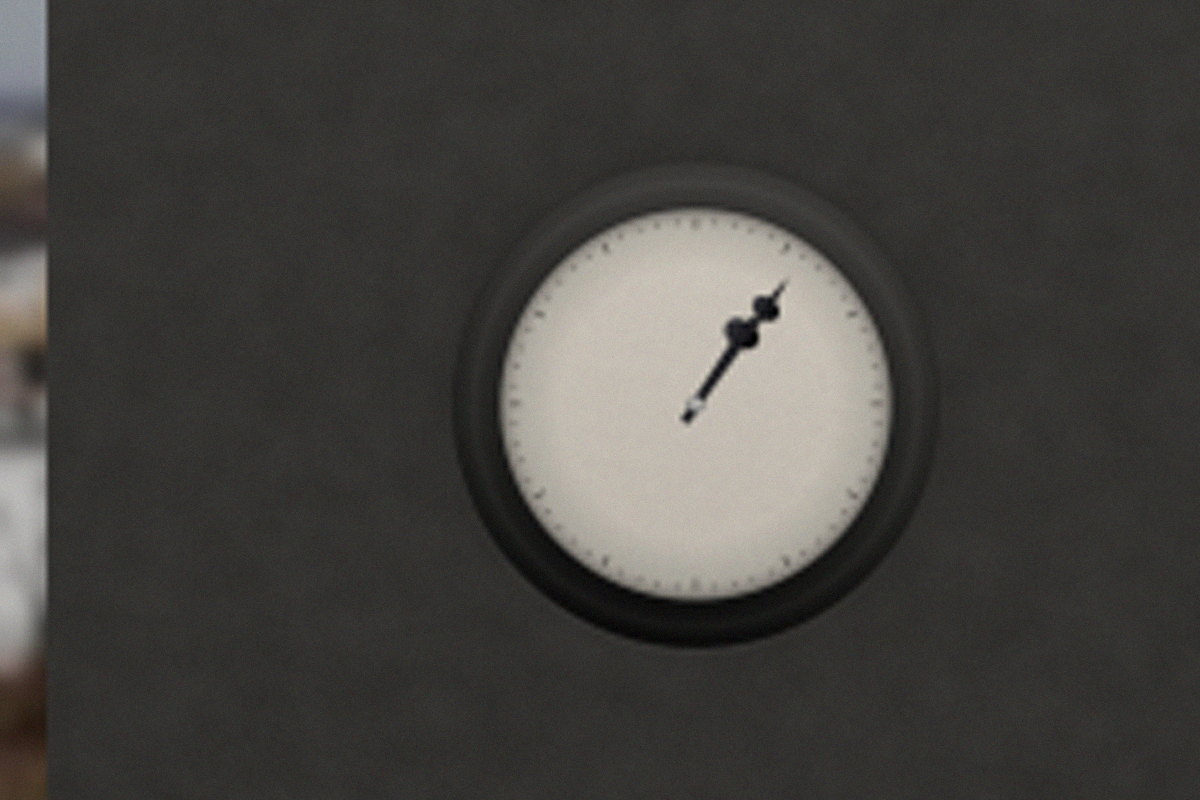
1:06
